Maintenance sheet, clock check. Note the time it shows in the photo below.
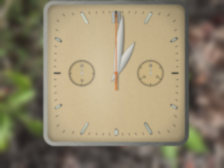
1:01
